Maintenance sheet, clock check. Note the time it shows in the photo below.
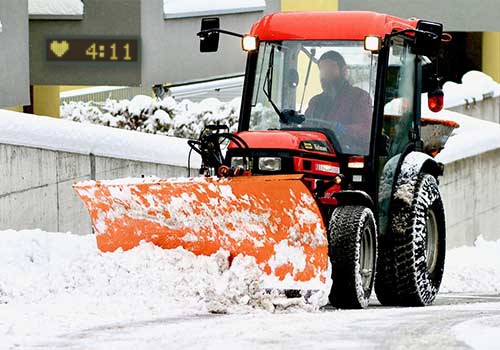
4:11
